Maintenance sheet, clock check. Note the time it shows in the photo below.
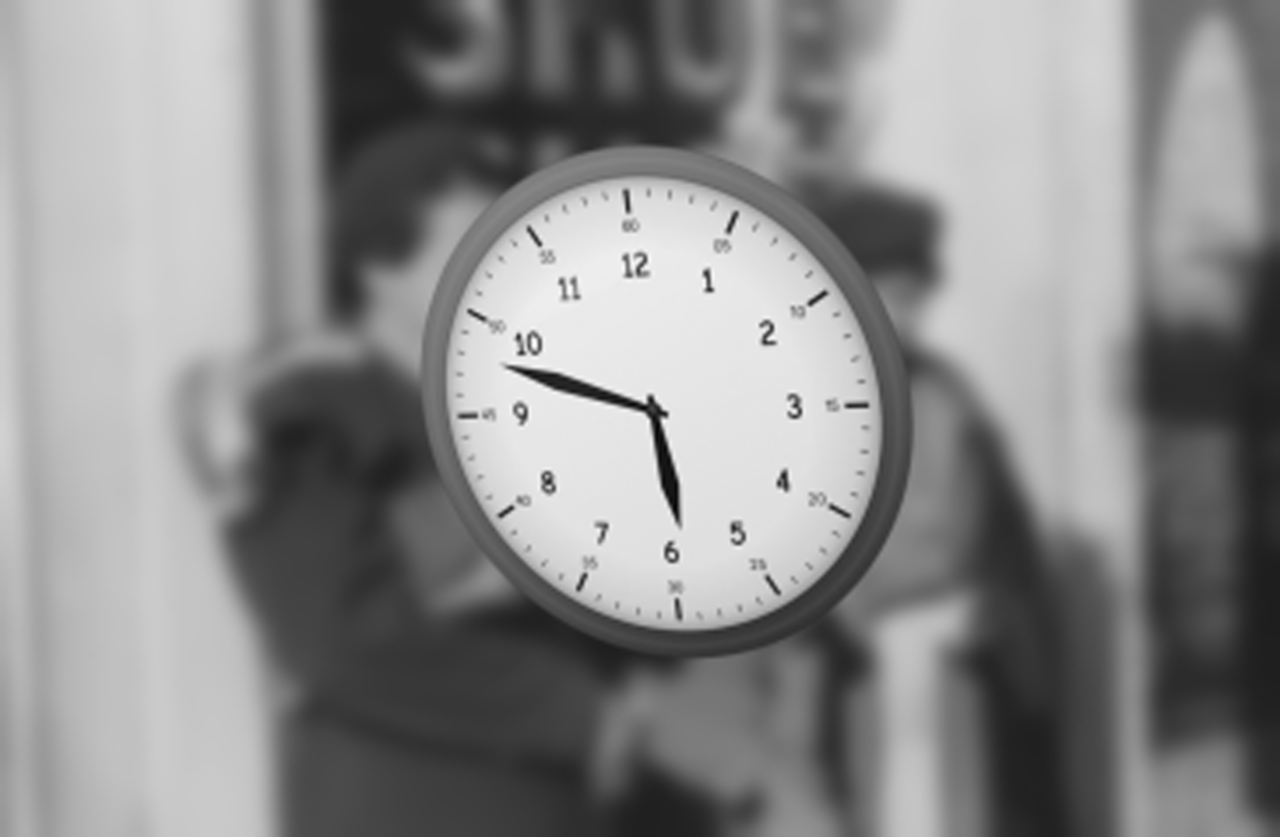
5:48
